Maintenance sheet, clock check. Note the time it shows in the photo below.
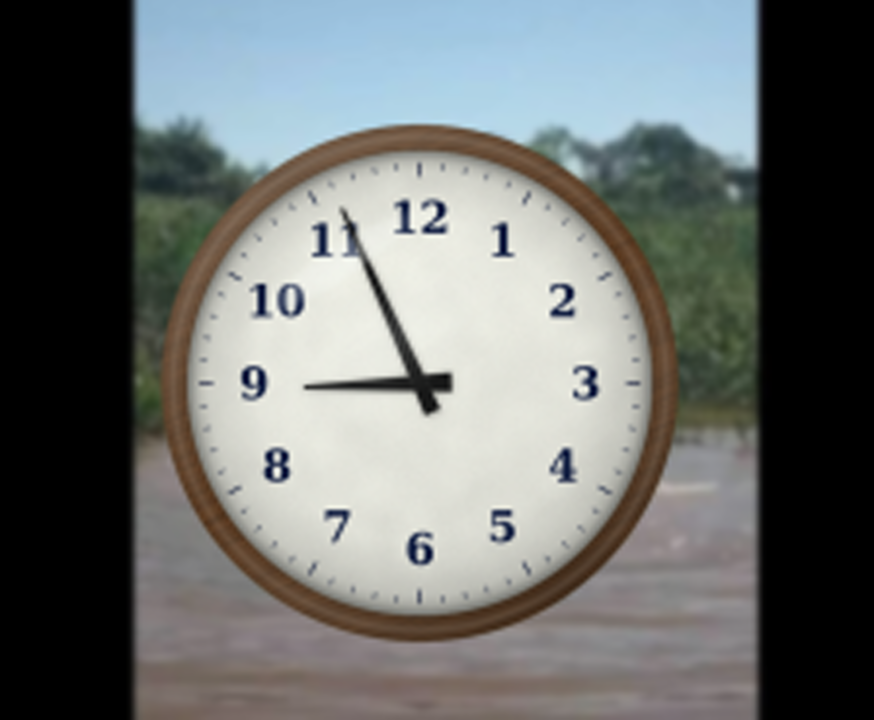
8:56
